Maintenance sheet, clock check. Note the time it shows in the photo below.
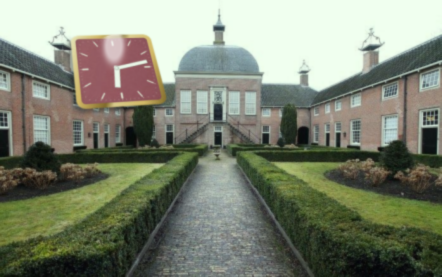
6:13
